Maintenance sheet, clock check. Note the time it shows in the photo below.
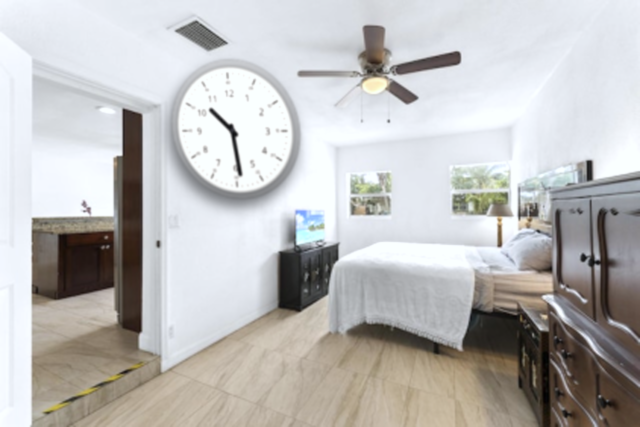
10:29
